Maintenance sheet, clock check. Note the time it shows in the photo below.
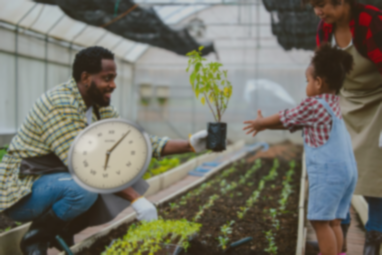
6:06
